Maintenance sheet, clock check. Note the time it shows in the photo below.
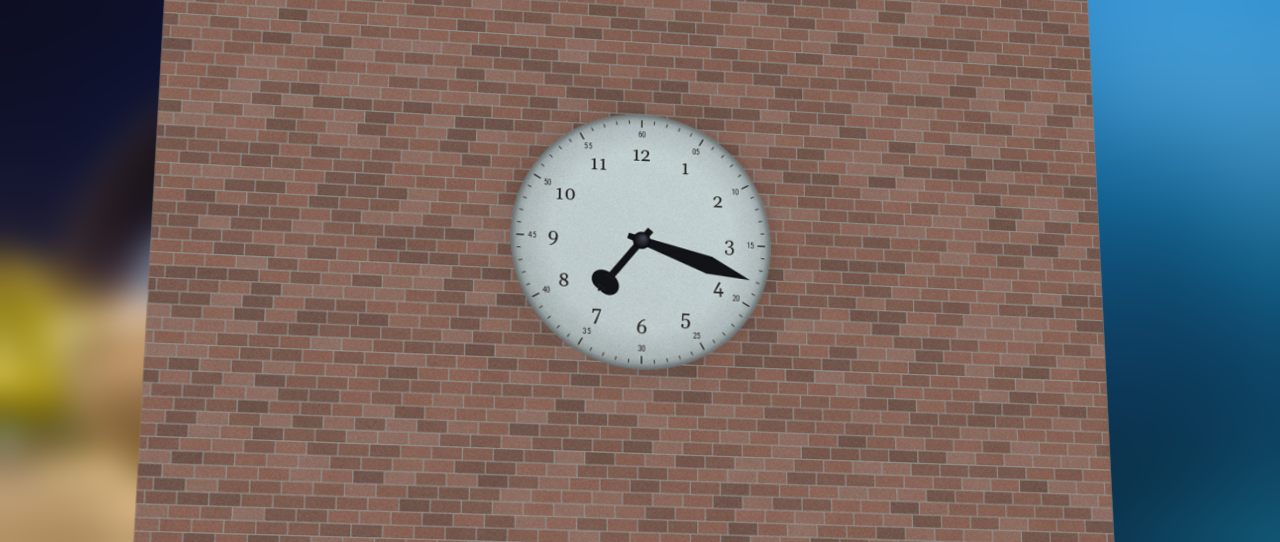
7:18
